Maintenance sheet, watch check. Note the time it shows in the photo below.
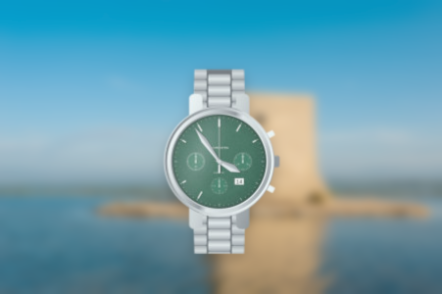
3:54
